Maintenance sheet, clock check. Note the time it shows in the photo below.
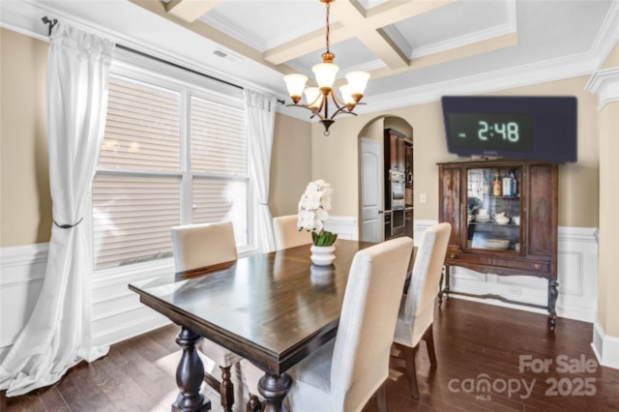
2:48
